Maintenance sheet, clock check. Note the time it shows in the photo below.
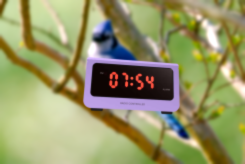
7:54
